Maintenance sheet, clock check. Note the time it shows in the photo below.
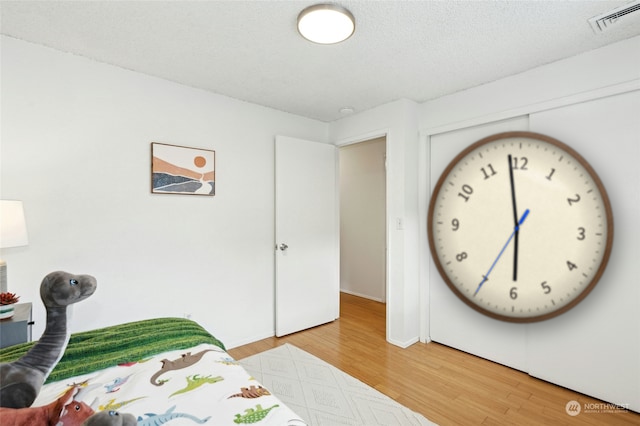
5:58:35
